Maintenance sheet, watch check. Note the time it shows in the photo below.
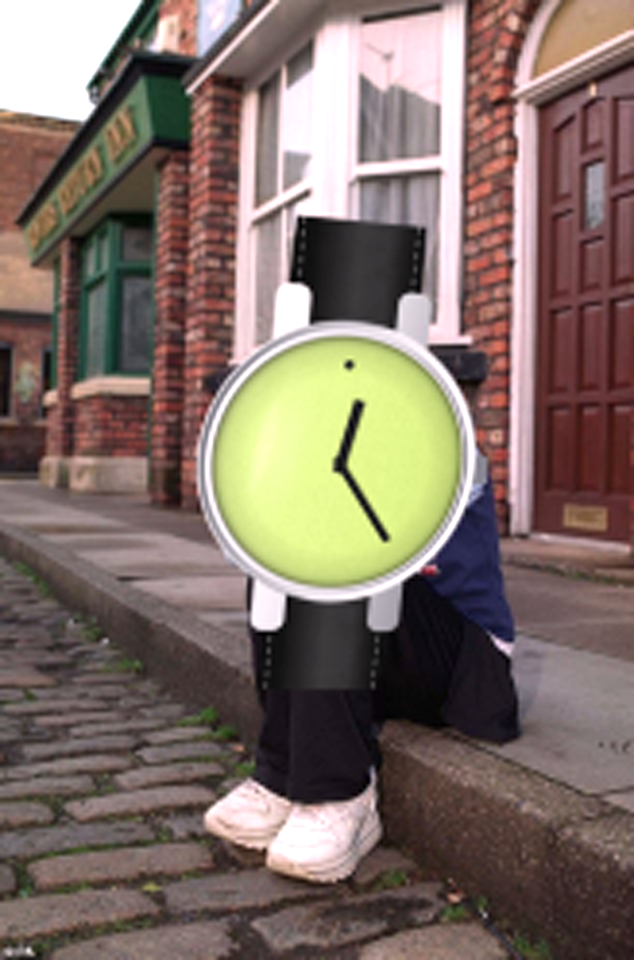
12:24
